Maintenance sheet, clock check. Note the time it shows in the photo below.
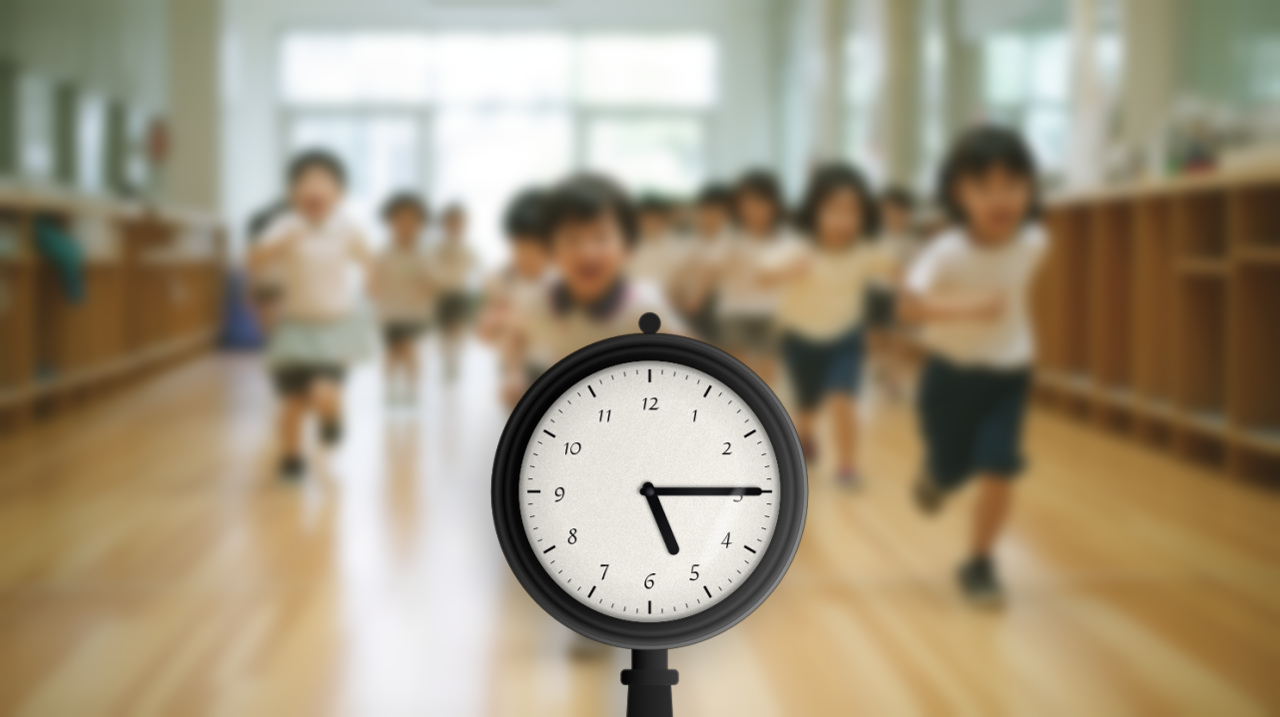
5:15
